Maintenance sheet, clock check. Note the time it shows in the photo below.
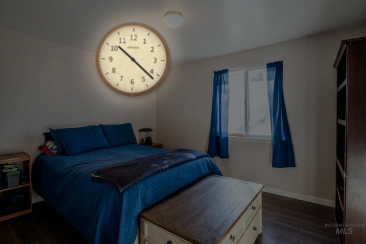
10:22
